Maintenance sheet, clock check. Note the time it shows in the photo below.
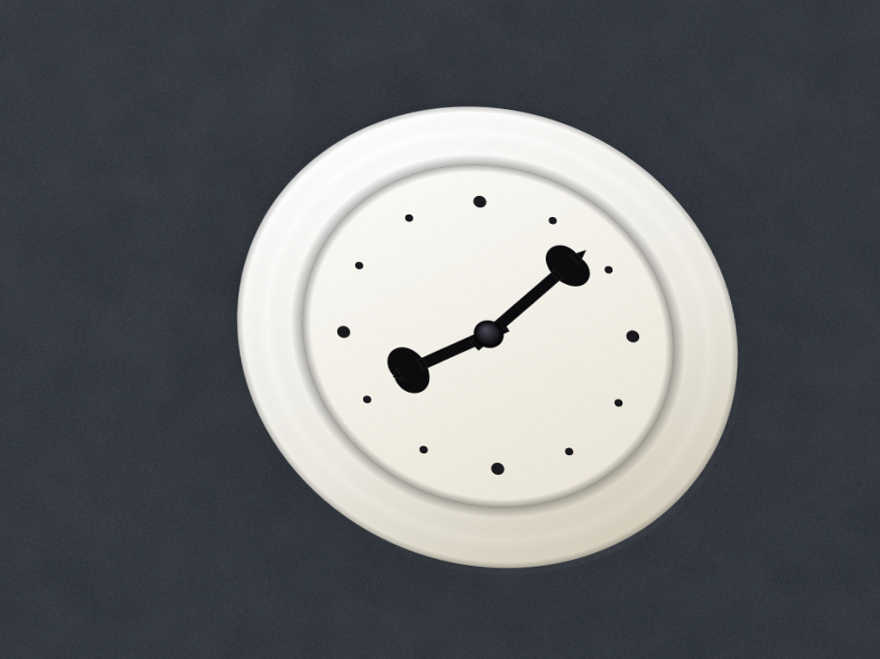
8:08
